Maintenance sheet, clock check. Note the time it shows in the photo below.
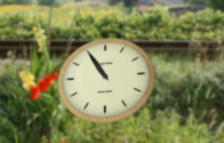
10:55
